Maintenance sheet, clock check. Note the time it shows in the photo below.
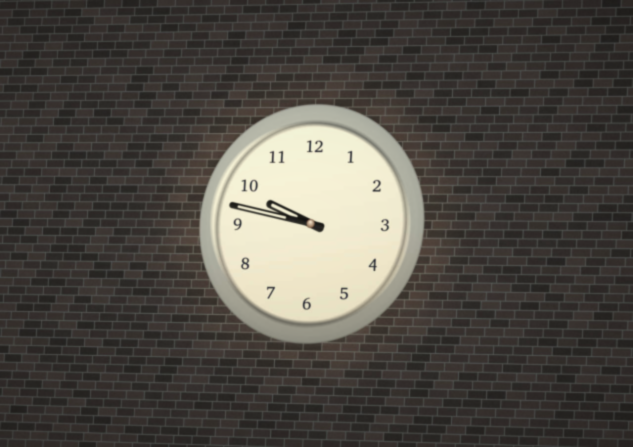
9:47
